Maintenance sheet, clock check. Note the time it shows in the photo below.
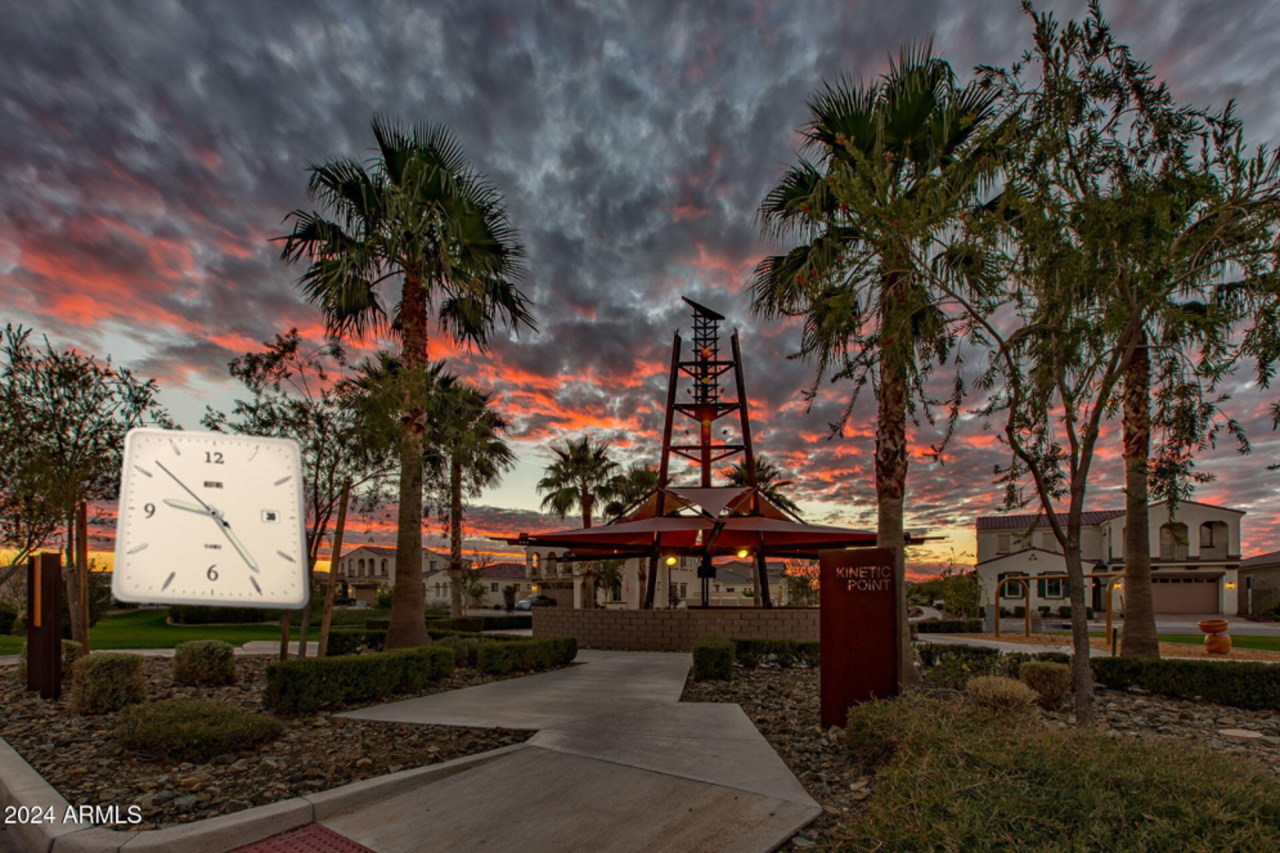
9:23:52
